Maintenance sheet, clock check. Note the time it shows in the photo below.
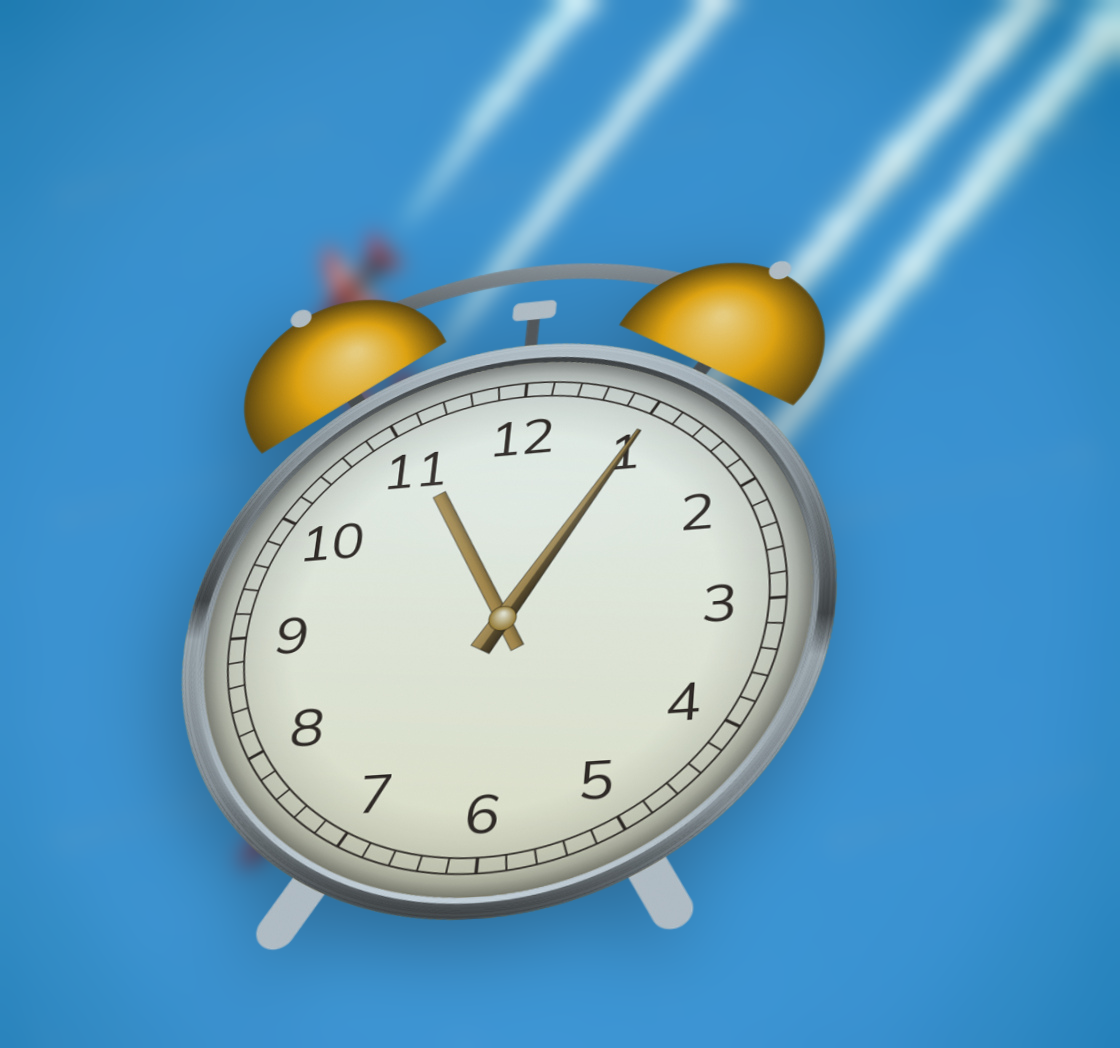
11:05
